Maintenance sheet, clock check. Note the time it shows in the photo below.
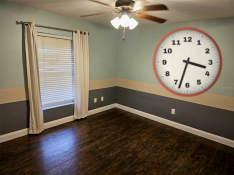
3:33
